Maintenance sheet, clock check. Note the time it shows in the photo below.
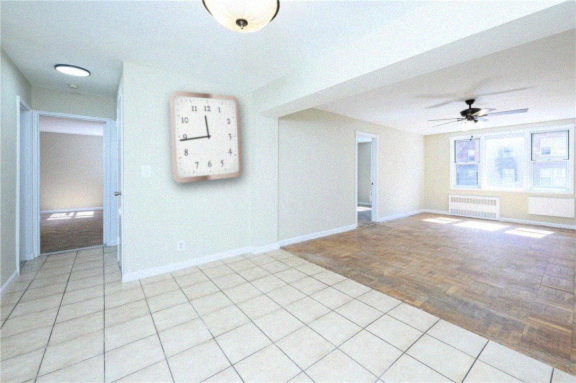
11:44
